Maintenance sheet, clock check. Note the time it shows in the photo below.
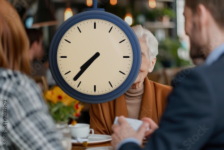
7:37
